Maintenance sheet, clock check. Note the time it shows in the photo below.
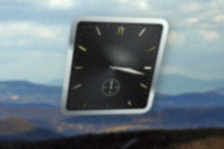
3:17
